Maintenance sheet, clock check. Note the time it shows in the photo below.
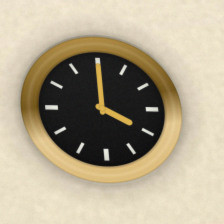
4:00
